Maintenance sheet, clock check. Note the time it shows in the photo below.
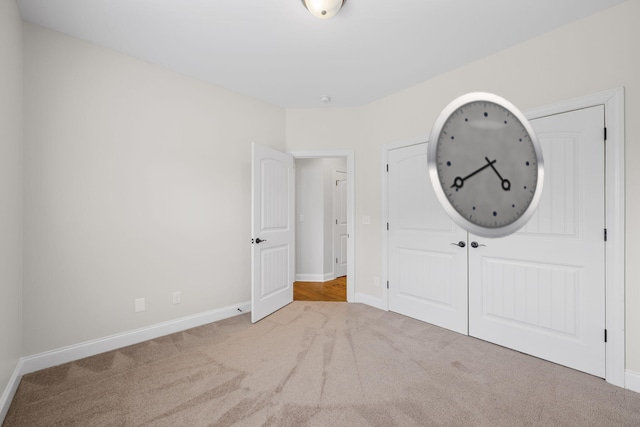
4:41
